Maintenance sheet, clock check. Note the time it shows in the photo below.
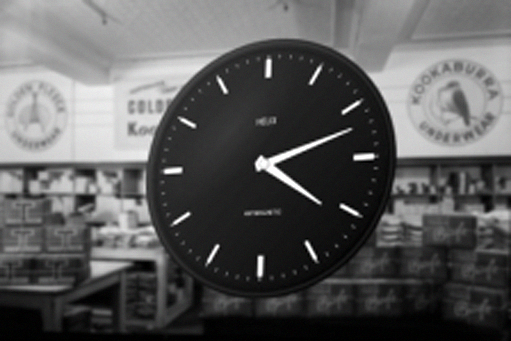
4:12
